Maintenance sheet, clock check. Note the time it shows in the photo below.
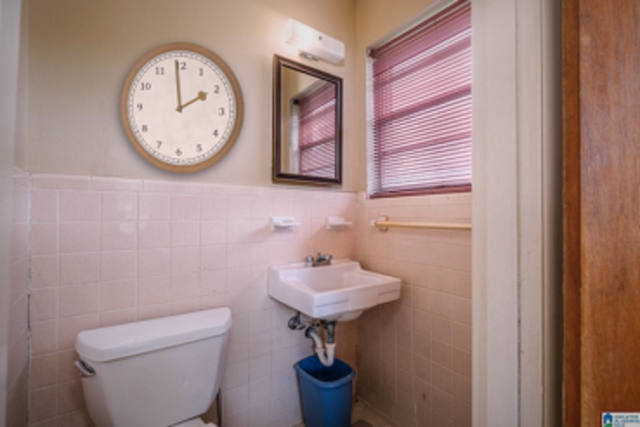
1:59
